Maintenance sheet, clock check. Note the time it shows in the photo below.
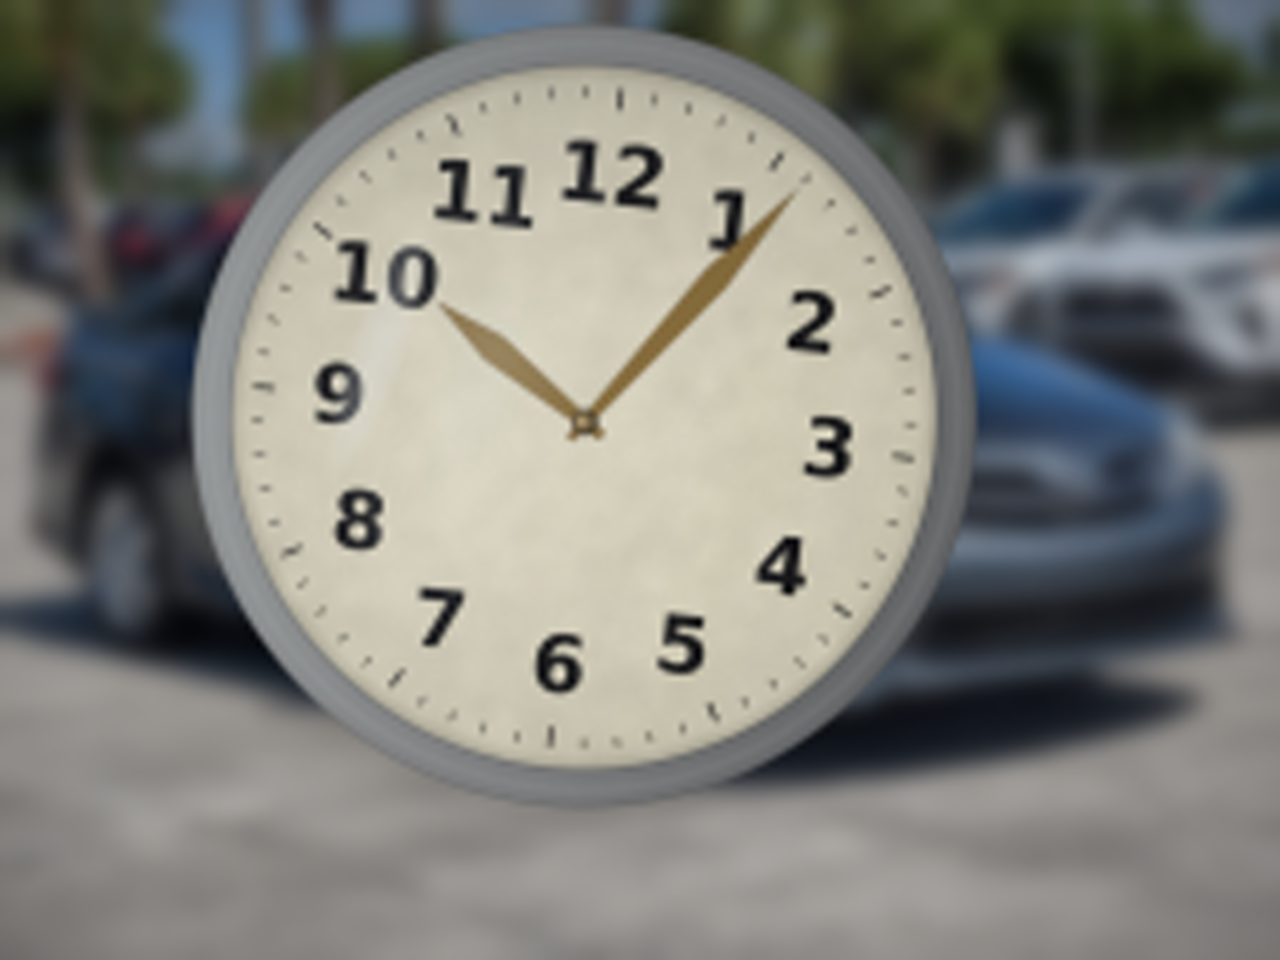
10:06
